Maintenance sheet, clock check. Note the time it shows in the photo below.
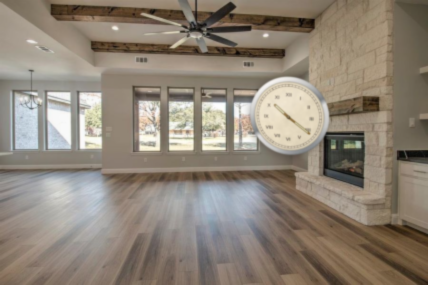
10:21
